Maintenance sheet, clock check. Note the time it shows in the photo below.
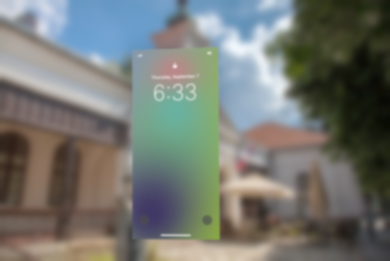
6:33
